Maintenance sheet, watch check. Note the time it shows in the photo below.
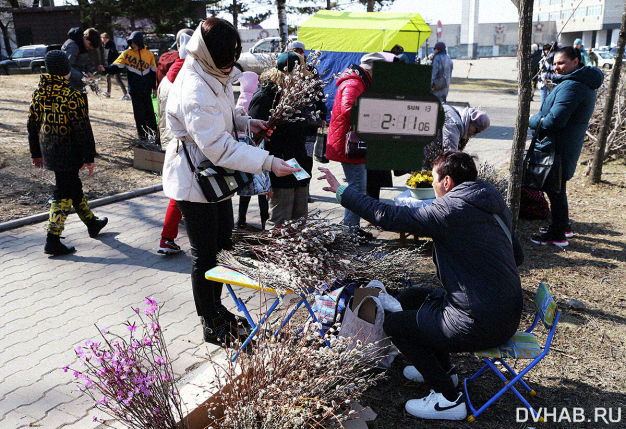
2:11:06
